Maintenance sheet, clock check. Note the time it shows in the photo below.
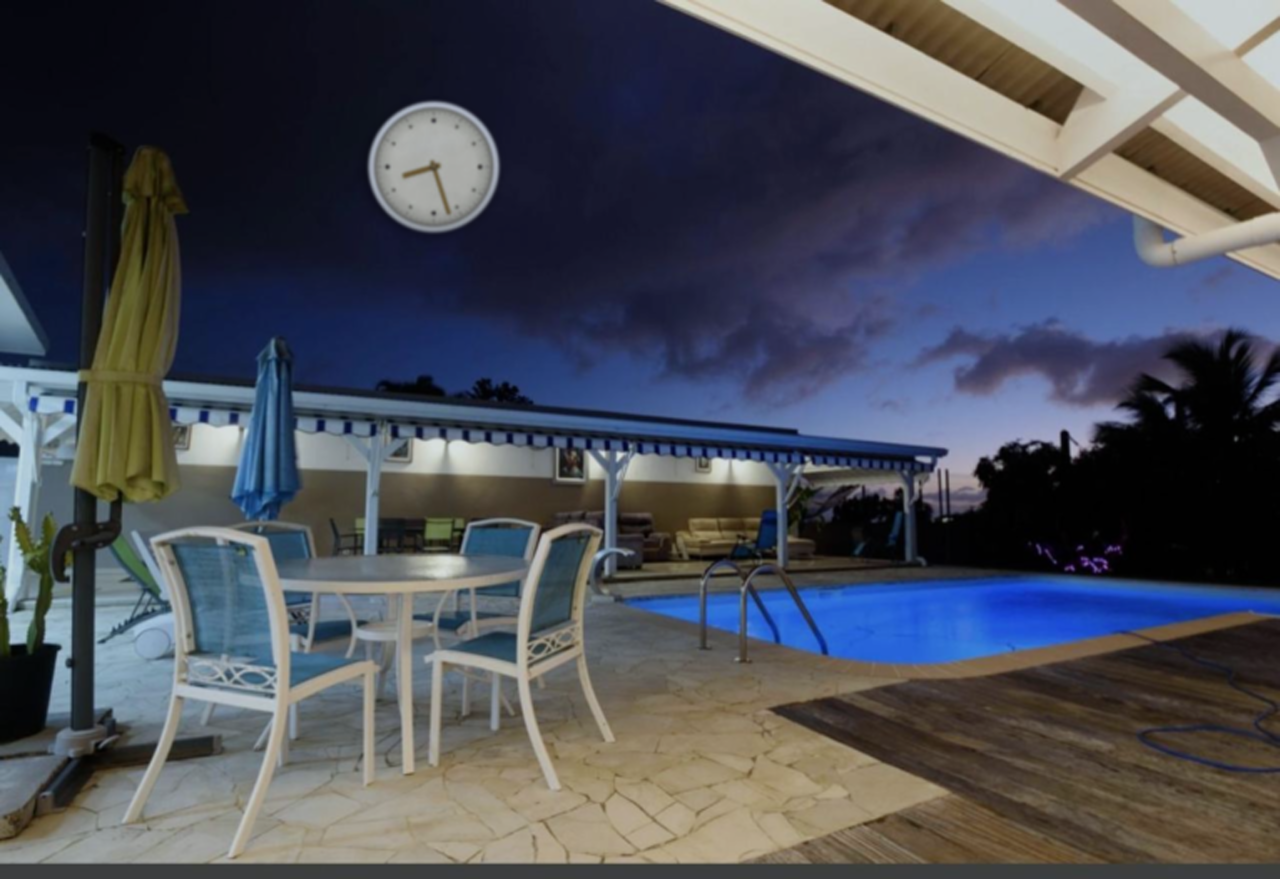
8:27
